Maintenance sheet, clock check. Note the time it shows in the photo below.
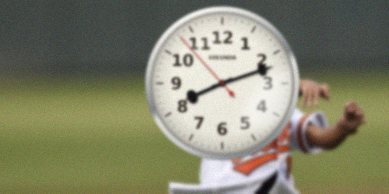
8:11:53
